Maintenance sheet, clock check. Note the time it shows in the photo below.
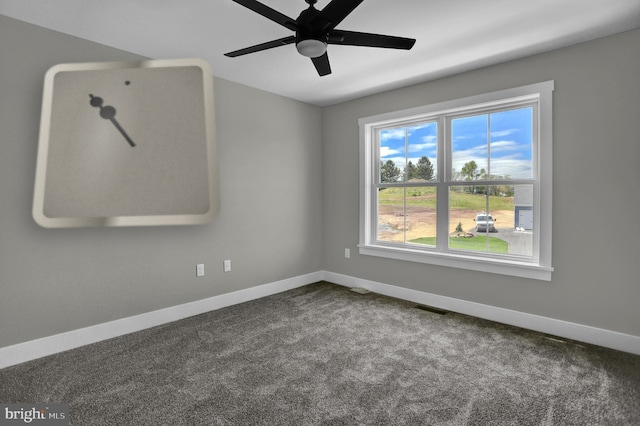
10:54
